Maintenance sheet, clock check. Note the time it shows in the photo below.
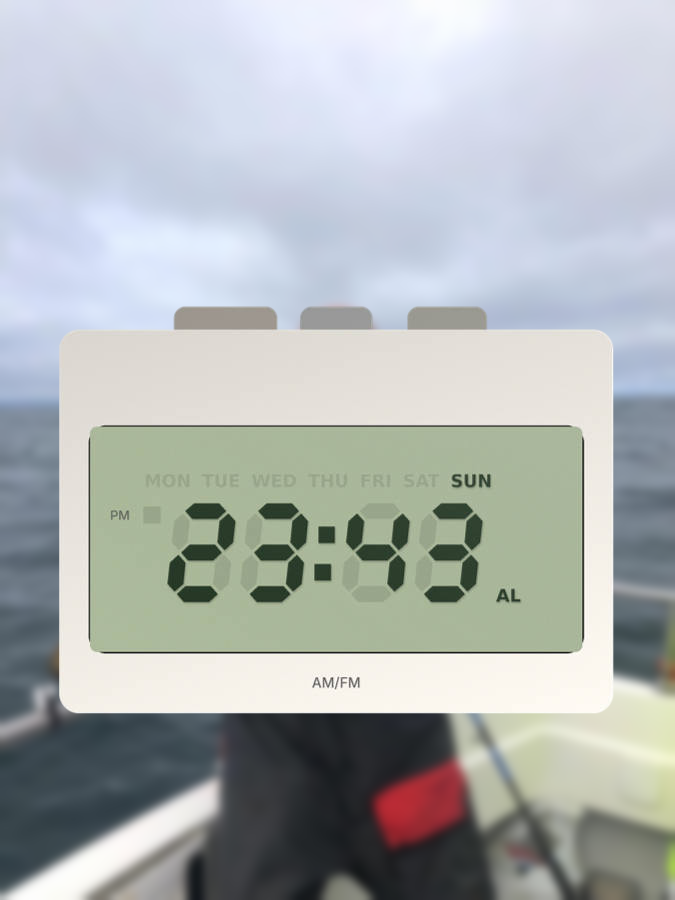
23:43
